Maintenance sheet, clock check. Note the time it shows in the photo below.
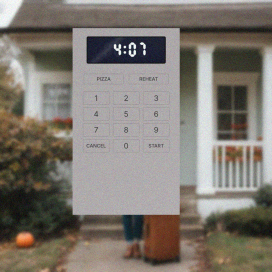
4:07
